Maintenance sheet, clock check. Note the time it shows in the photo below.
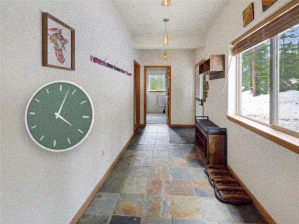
4:03
